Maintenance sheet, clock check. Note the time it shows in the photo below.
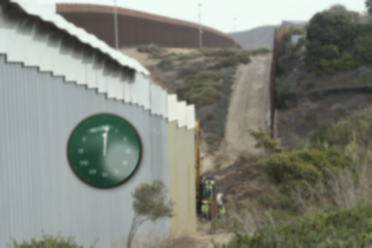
12:01
